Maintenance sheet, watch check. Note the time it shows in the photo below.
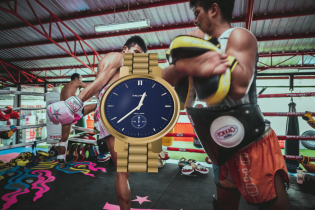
12:38
